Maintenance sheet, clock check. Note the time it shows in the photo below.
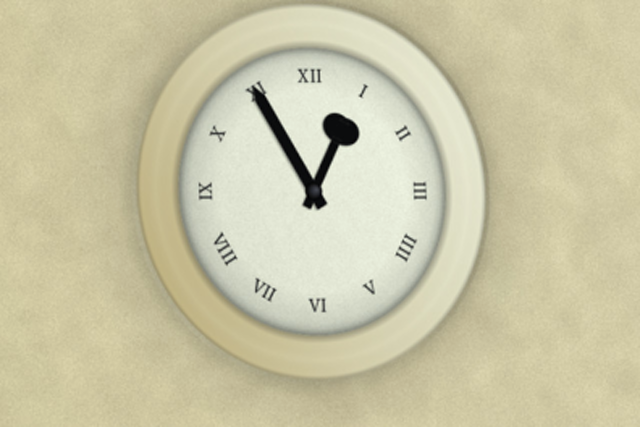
12:55
